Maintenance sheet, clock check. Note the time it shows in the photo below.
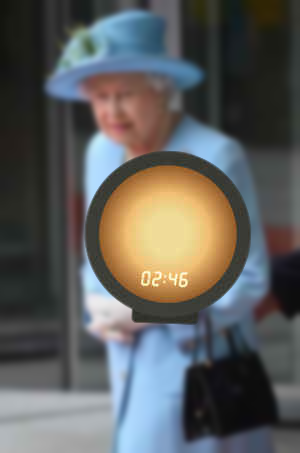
2:46
